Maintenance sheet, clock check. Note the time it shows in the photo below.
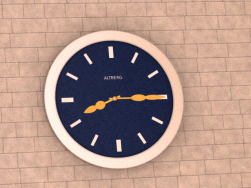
8:15
